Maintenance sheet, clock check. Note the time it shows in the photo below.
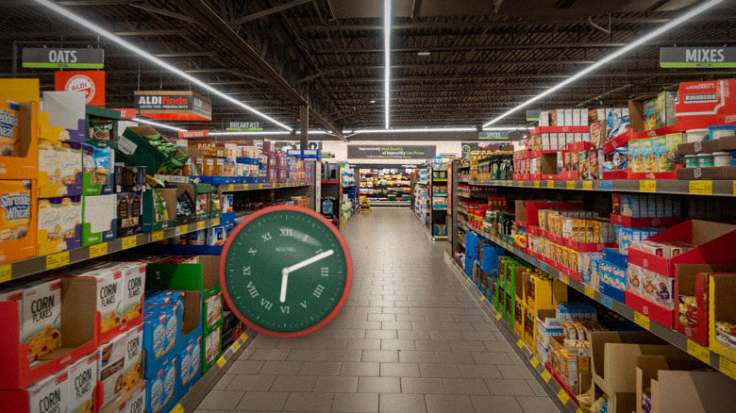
6:11
